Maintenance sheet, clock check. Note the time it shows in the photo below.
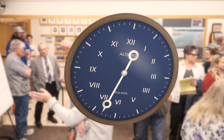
12:33
